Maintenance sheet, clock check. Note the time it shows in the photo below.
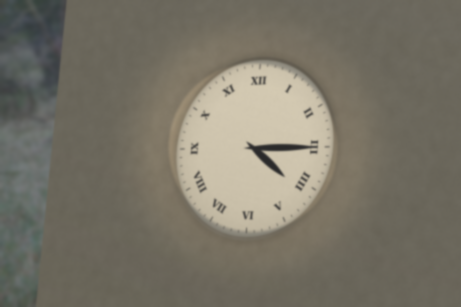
4:15
